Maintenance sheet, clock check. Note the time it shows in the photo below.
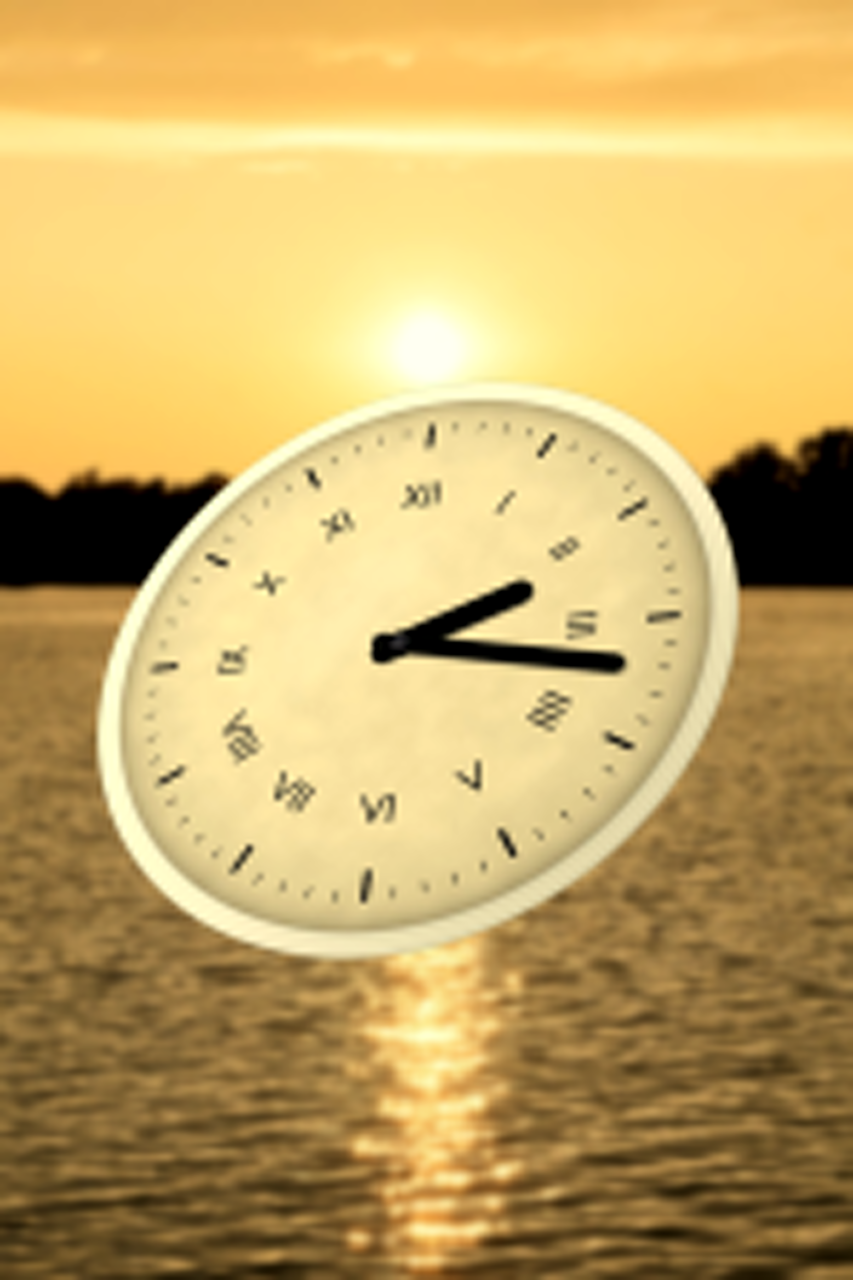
2:17
